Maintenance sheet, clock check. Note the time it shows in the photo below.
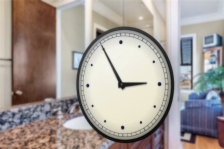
2:55
